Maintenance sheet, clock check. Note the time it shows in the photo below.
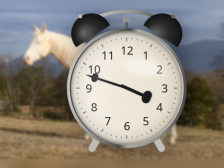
3:48
